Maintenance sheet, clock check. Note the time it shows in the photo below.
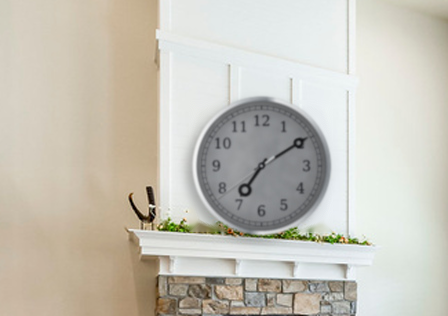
7:09:39
